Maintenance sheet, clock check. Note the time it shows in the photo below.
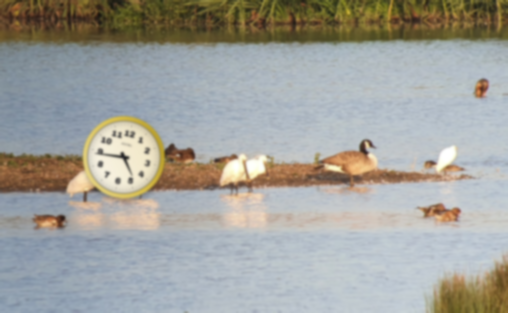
4:44
